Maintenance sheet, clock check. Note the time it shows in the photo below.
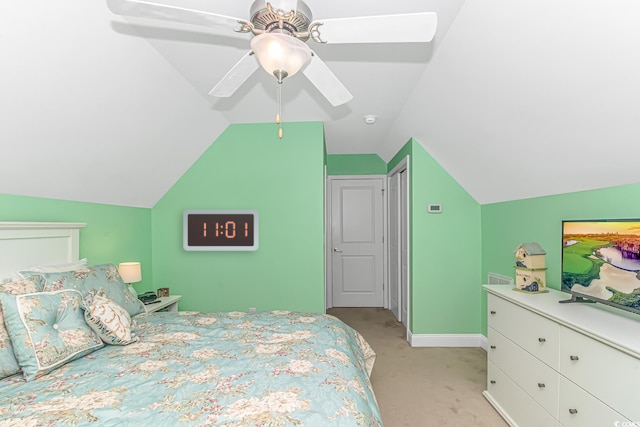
11:01
